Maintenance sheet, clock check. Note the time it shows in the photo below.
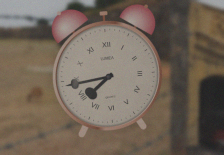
7:44
